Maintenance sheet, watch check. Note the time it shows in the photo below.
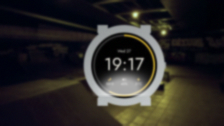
19:17
